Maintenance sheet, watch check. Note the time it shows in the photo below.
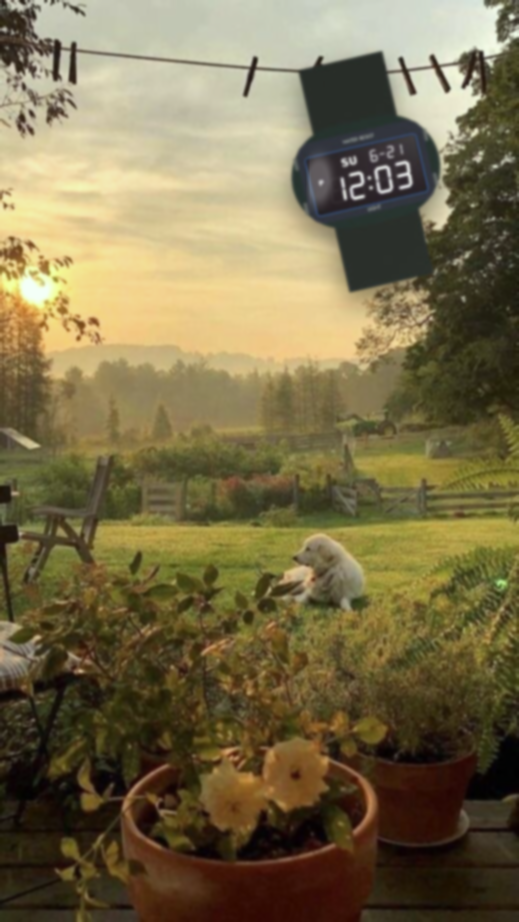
12:03
